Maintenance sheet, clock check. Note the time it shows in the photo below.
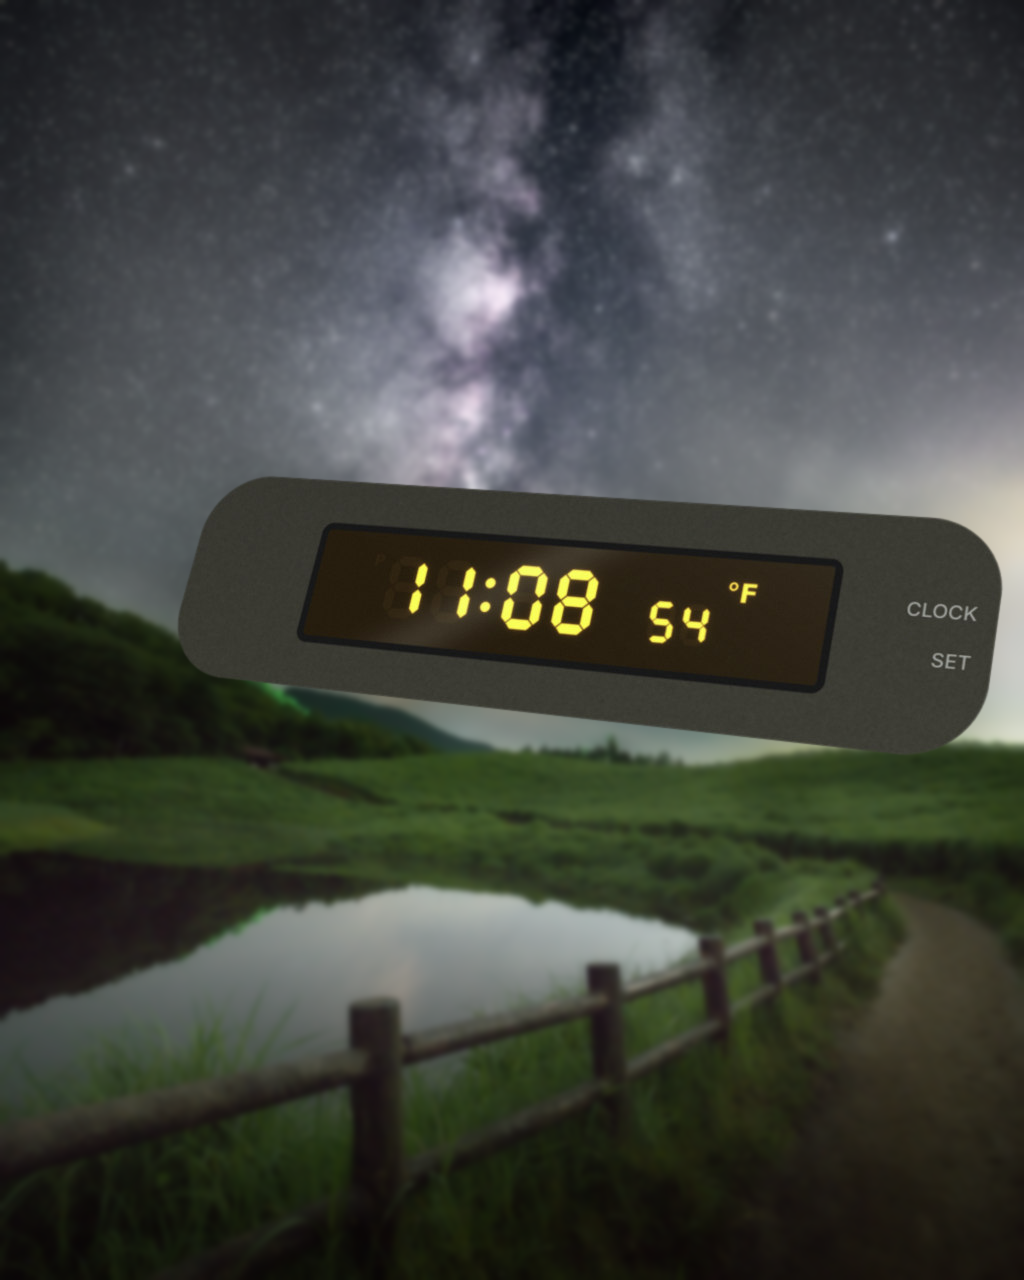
11:08
